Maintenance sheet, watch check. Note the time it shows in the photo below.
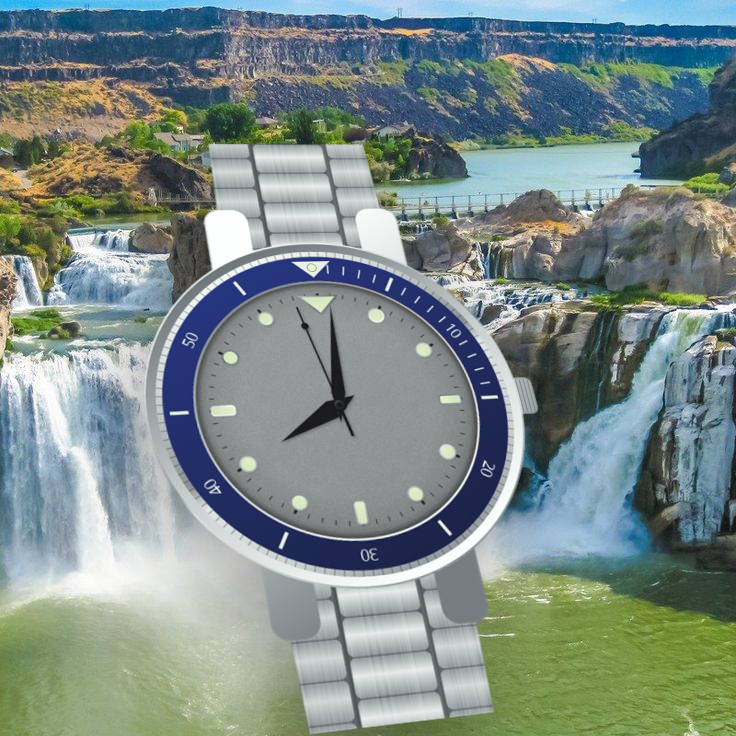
8:00:58
